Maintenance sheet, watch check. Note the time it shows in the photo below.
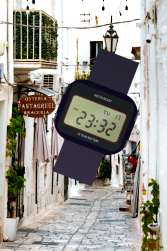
23:32
